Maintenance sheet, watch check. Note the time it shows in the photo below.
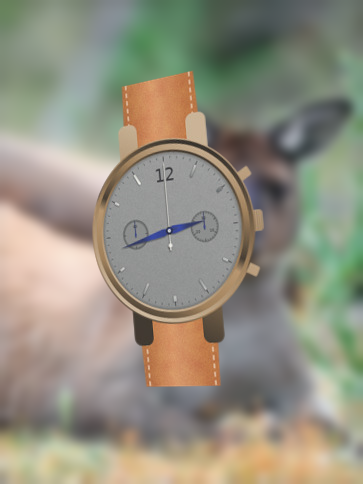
2:43
